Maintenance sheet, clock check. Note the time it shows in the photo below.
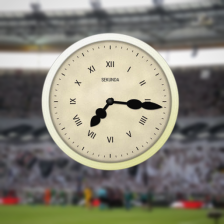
7:16
